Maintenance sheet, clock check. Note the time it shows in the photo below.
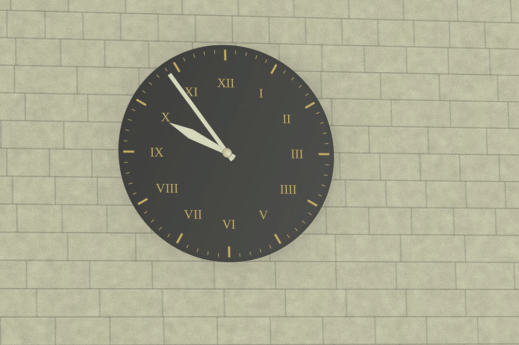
9:54
